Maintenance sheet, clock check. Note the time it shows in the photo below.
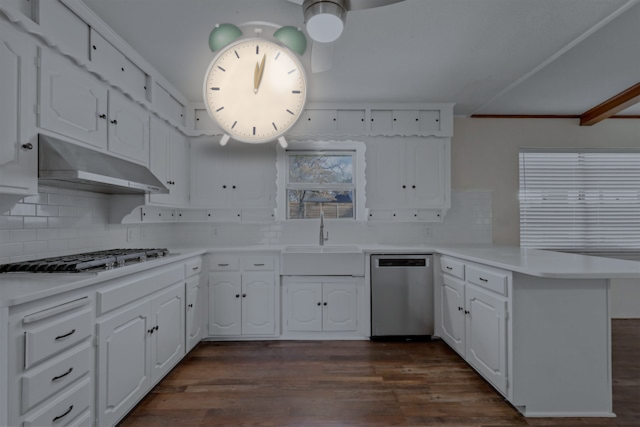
12:02
